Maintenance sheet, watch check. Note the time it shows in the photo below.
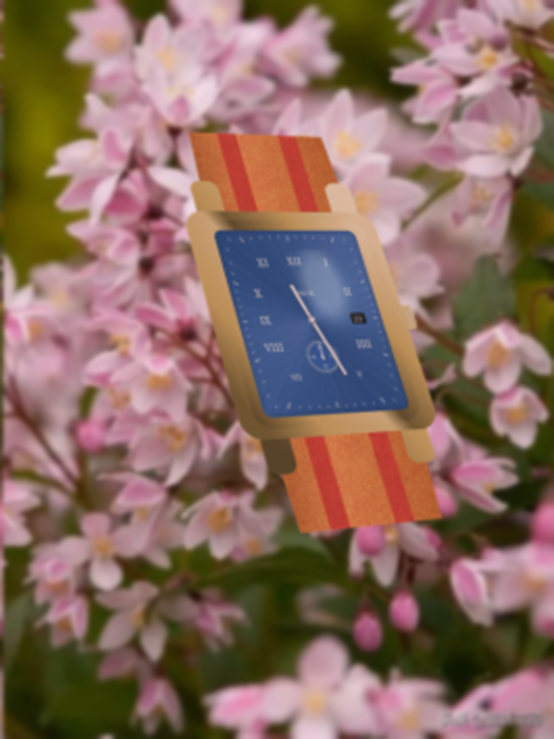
11:27
